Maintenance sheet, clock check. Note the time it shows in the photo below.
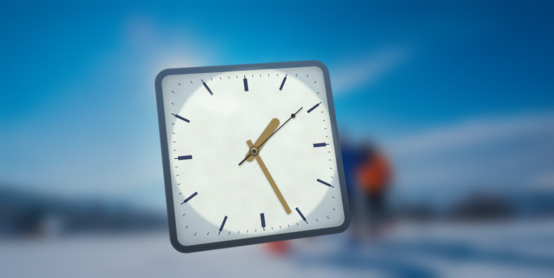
1:26:09
